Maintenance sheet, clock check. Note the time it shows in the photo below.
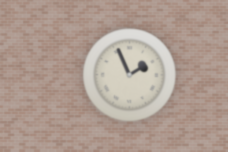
1:56
